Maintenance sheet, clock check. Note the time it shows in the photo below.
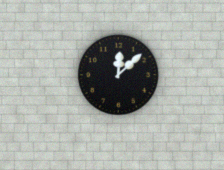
12:08
